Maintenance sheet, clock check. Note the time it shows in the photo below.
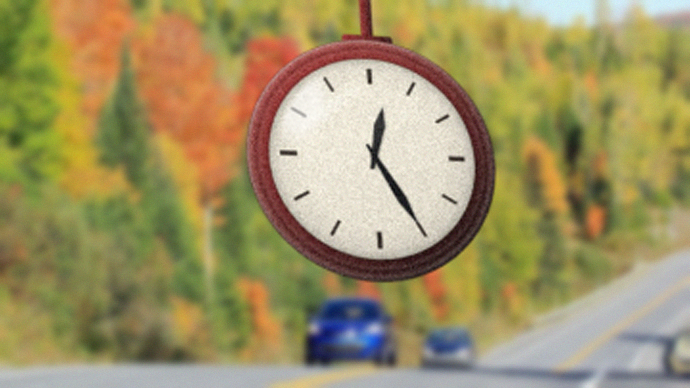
12:25
